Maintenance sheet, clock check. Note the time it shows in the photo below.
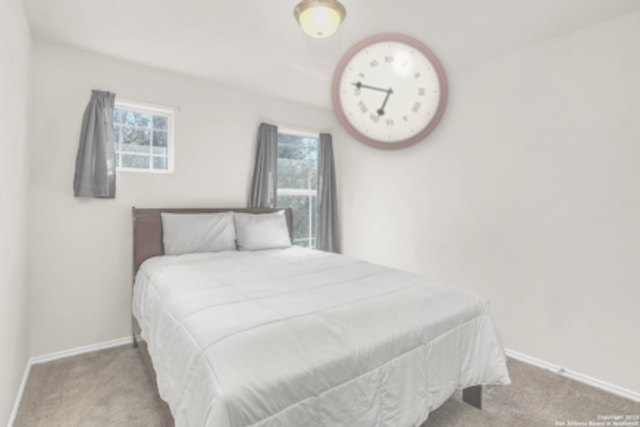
6:47
